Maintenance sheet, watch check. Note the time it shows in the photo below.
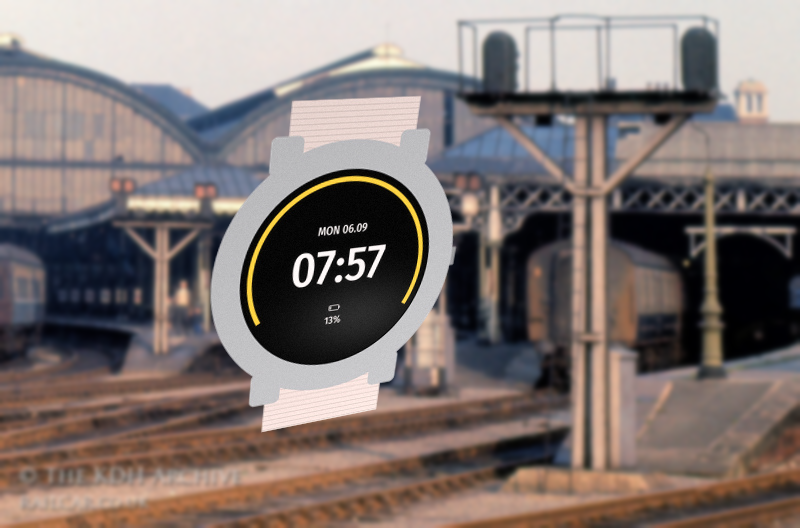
7:57
